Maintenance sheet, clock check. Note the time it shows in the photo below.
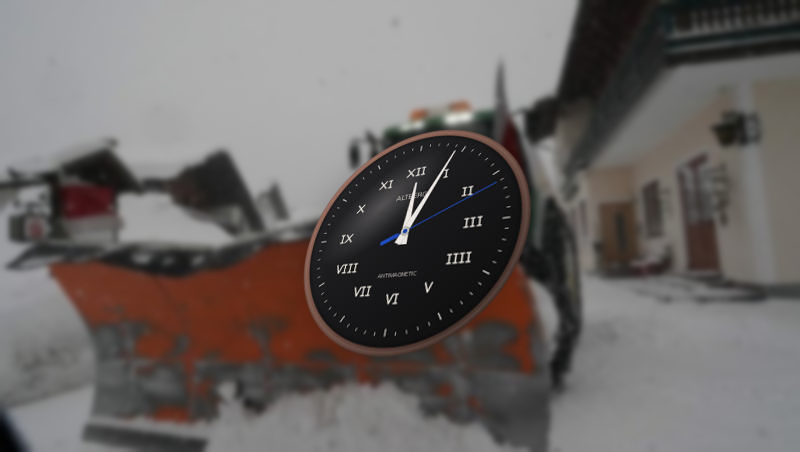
12:04:11
